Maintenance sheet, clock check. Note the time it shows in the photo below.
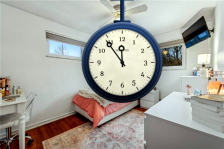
11:54
